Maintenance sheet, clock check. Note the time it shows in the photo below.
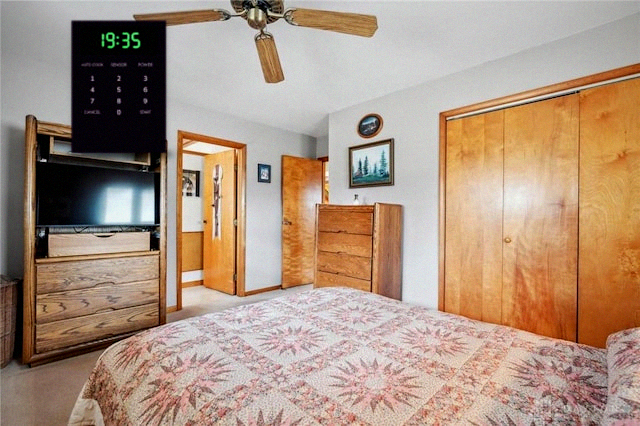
19:35
